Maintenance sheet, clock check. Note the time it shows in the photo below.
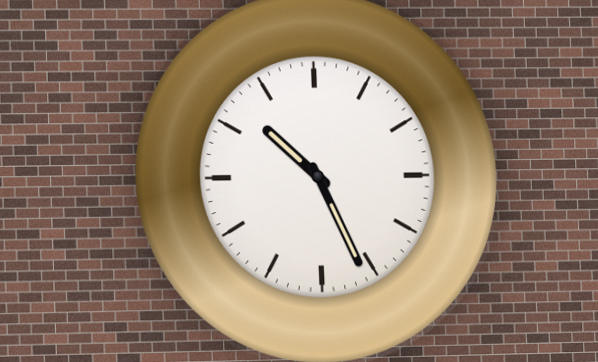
10:26
